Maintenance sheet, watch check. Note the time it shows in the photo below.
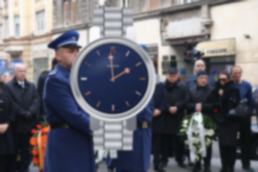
1:59
